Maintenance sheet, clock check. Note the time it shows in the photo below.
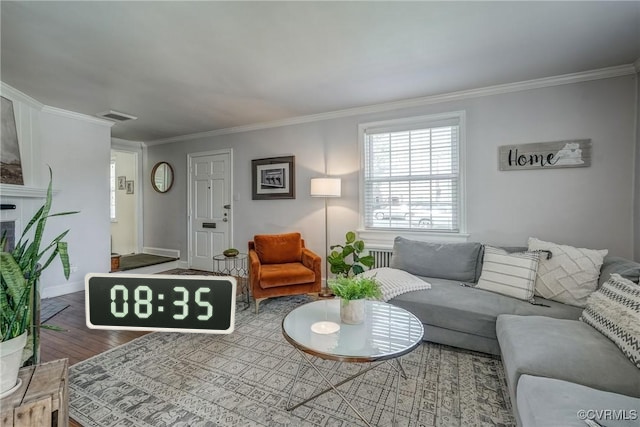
8:35
